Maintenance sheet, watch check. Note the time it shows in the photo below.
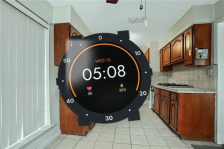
5:08
